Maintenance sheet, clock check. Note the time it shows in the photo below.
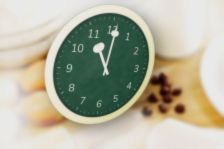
11:01
